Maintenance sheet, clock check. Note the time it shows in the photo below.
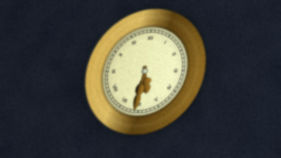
5:31
